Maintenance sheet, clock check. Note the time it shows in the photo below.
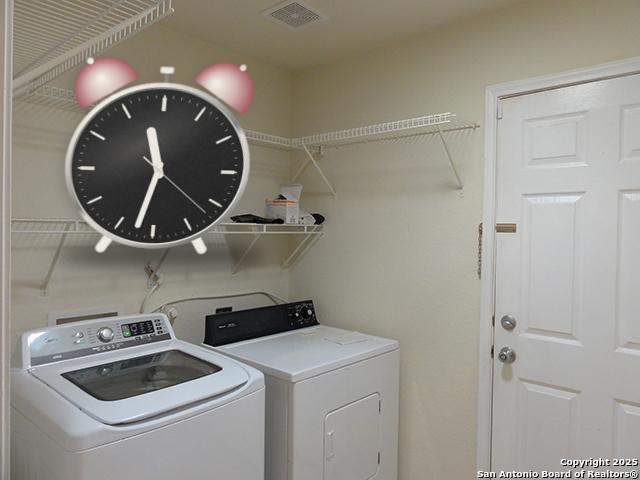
11:32:22
